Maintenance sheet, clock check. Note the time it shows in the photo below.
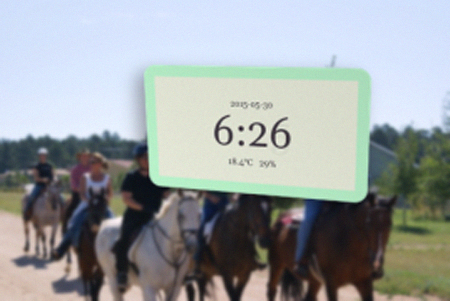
6:26
